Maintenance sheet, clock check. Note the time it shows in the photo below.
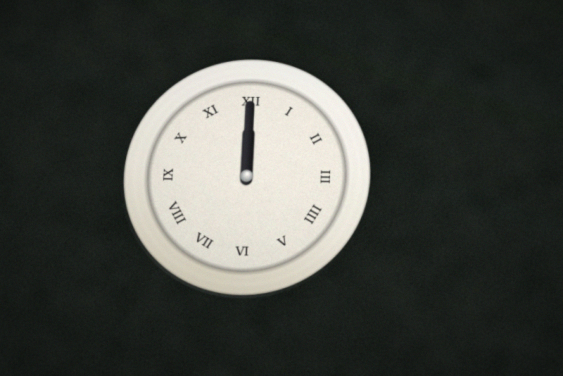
12:00
